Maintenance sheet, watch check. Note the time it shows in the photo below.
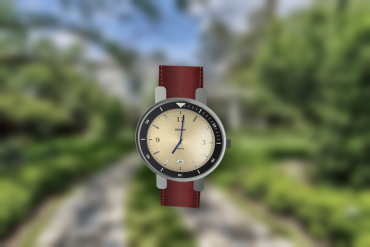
7:01
